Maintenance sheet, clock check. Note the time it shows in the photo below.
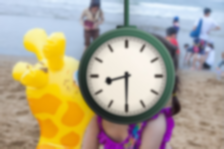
8:30
